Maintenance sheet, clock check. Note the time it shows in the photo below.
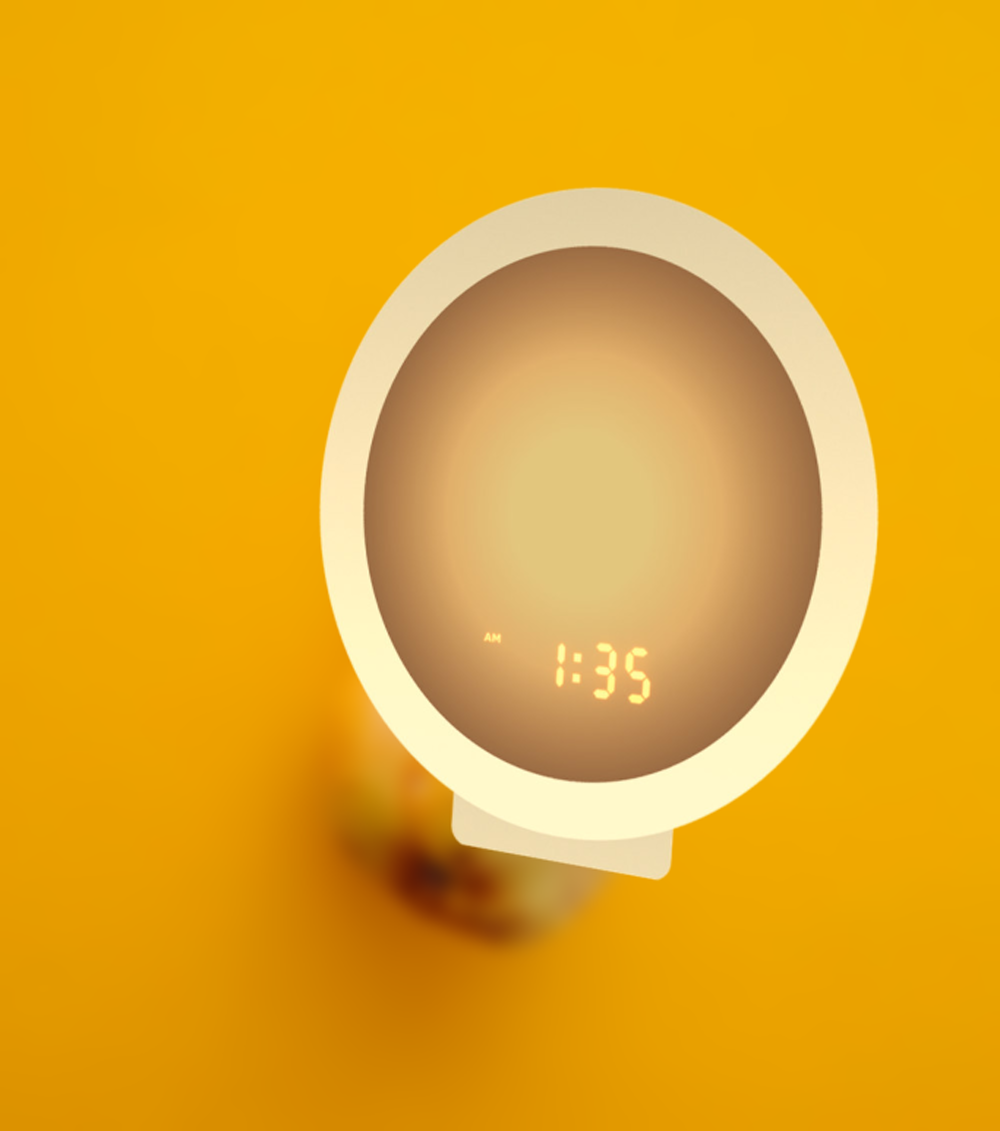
1:35
